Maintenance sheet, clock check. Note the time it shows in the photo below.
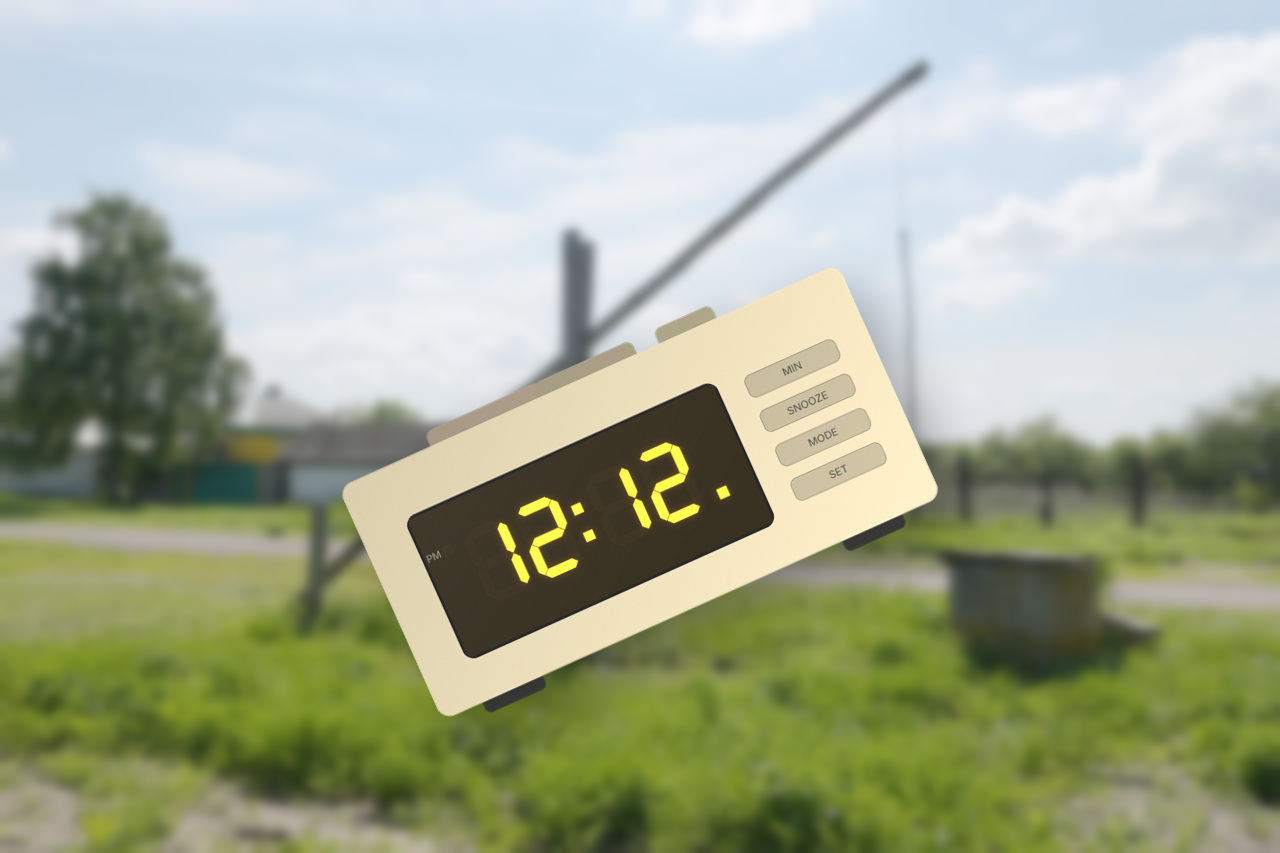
12:12
